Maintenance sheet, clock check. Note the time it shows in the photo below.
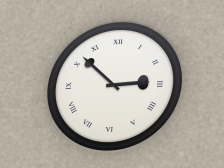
2:52
